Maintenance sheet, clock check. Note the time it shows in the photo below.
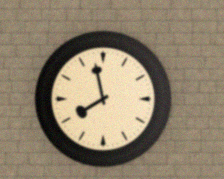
7:58
